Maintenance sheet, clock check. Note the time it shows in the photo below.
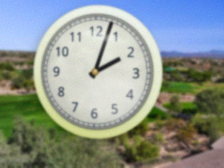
2:03
